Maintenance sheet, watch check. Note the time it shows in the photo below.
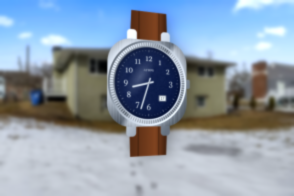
8:33
